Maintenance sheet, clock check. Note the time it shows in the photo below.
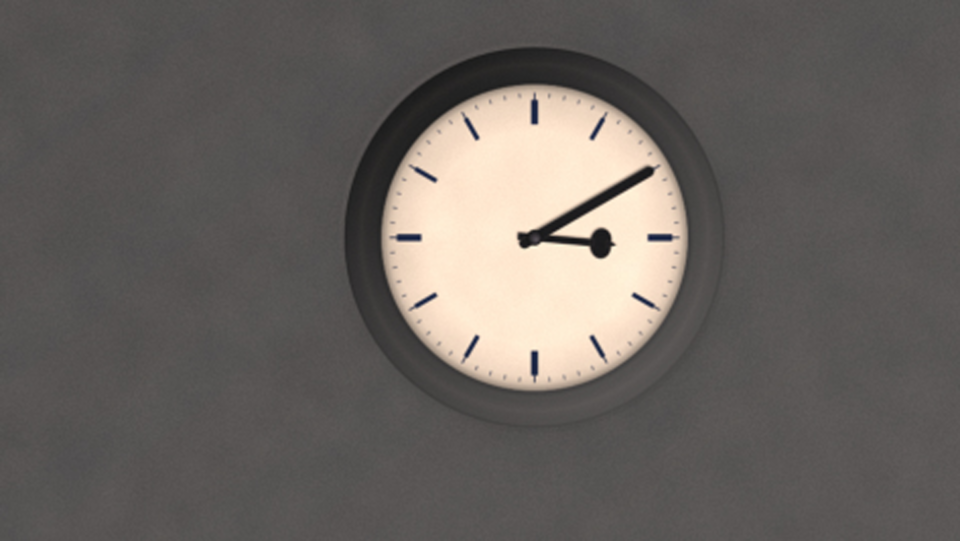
3:10
